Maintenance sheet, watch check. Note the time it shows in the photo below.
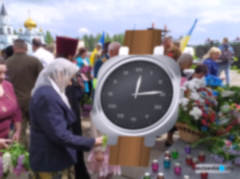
12:14
